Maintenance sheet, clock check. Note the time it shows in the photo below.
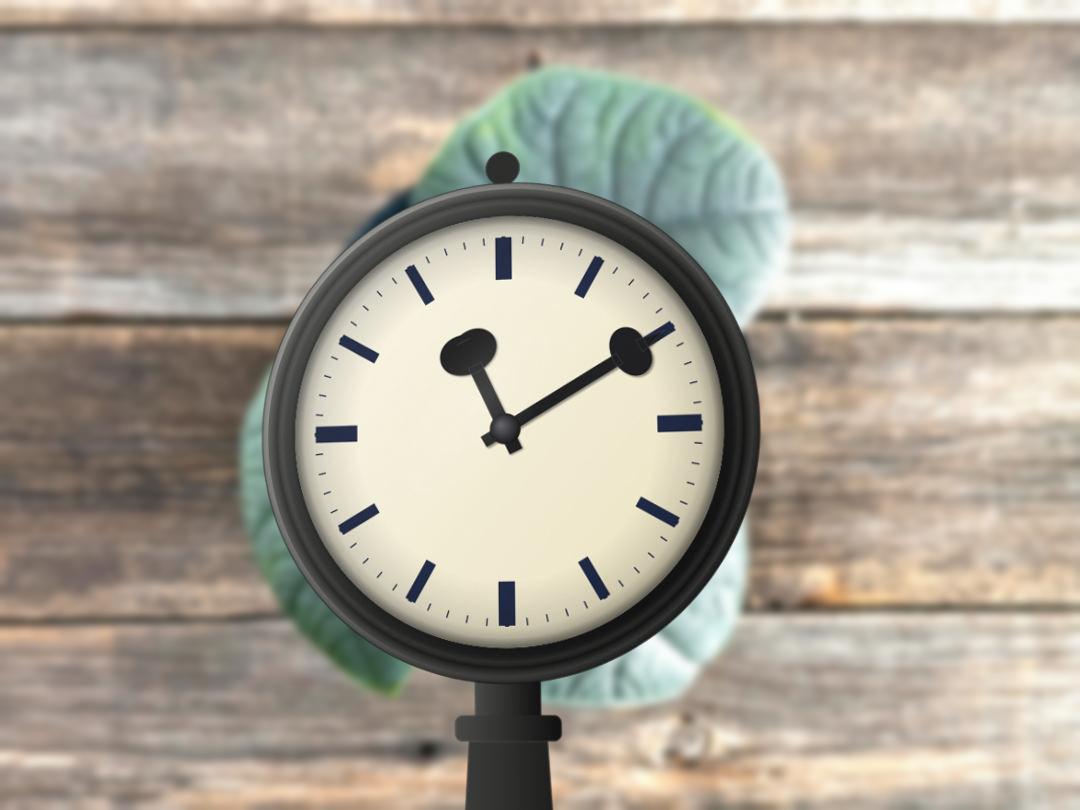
11:10
